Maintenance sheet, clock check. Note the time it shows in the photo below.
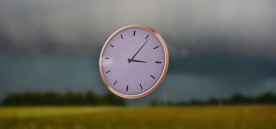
3:06
